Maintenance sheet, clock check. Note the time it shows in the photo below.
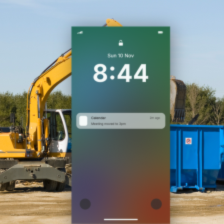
8:44
